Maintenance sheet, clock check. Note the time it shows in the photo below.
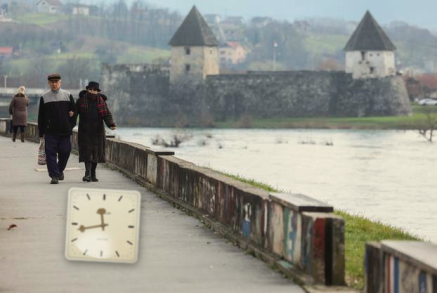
11:43
